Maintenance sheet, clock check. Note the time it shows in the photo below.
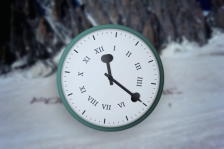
12:25
